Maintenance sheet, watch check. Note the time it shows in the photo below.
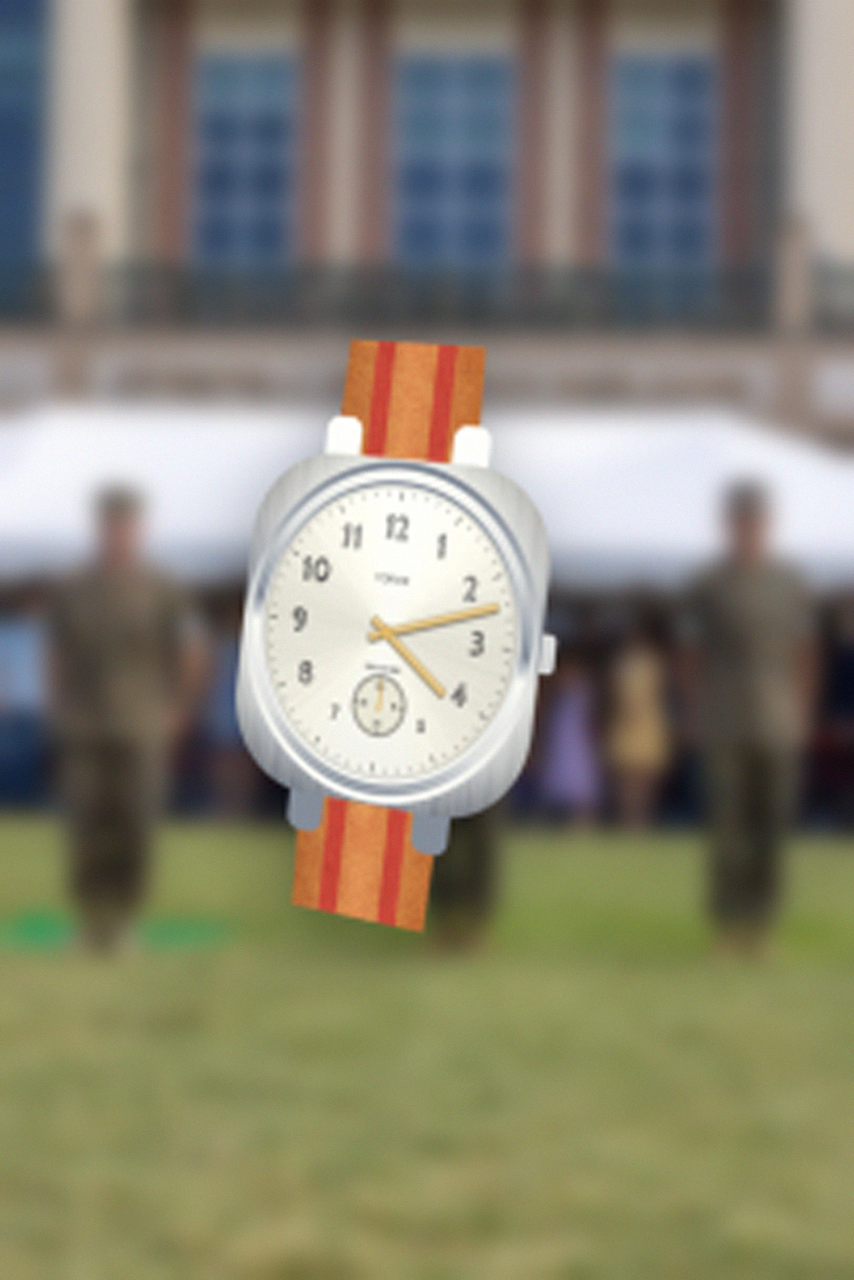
4:12
